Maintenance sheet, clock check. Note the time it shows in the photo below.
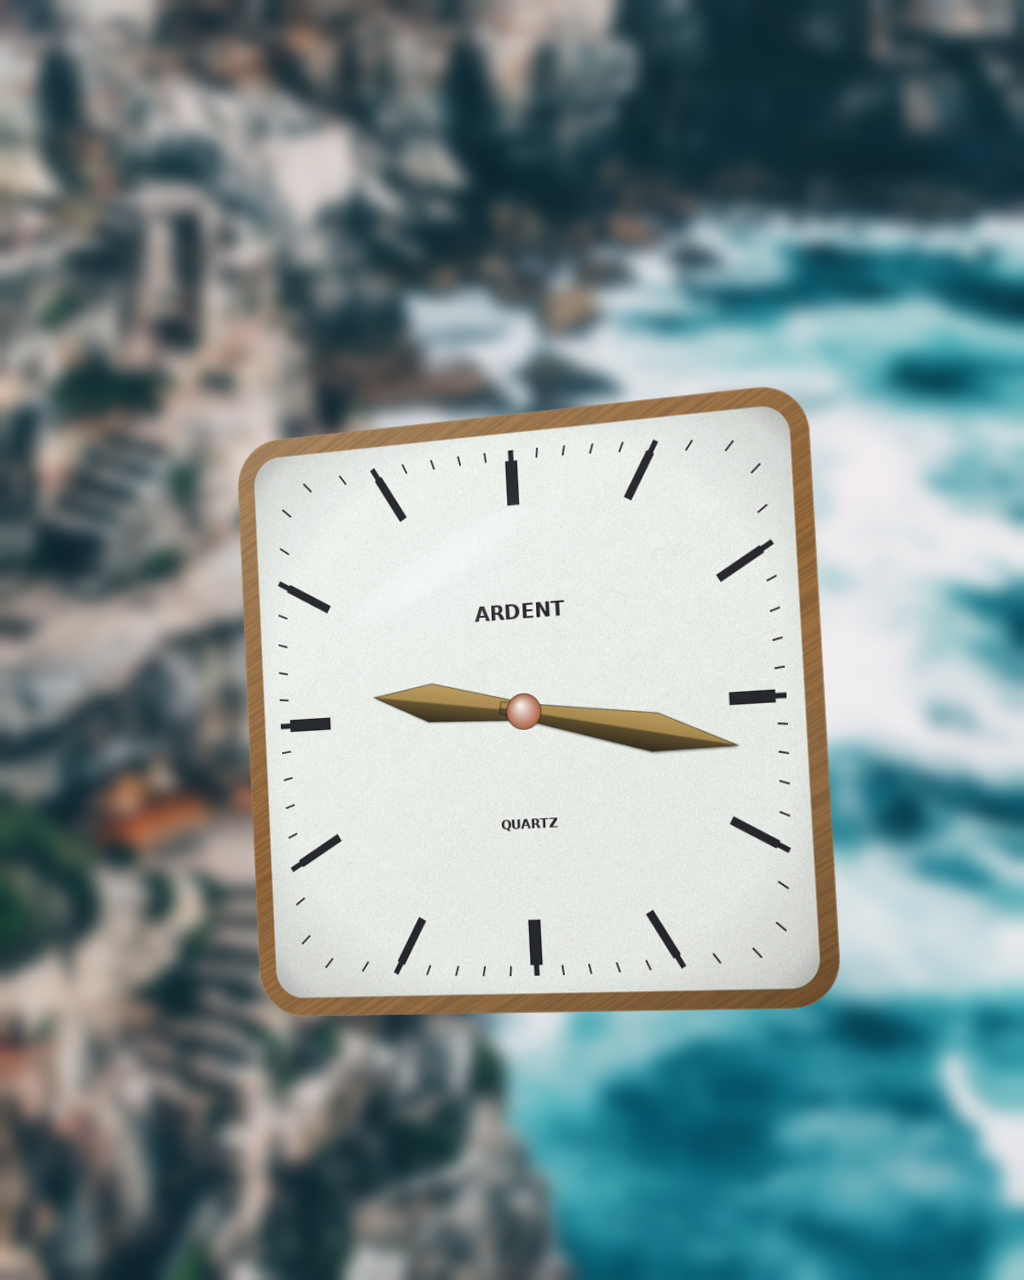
9:17
